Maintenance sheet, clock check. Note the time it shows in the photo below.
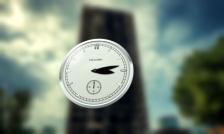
3:13
